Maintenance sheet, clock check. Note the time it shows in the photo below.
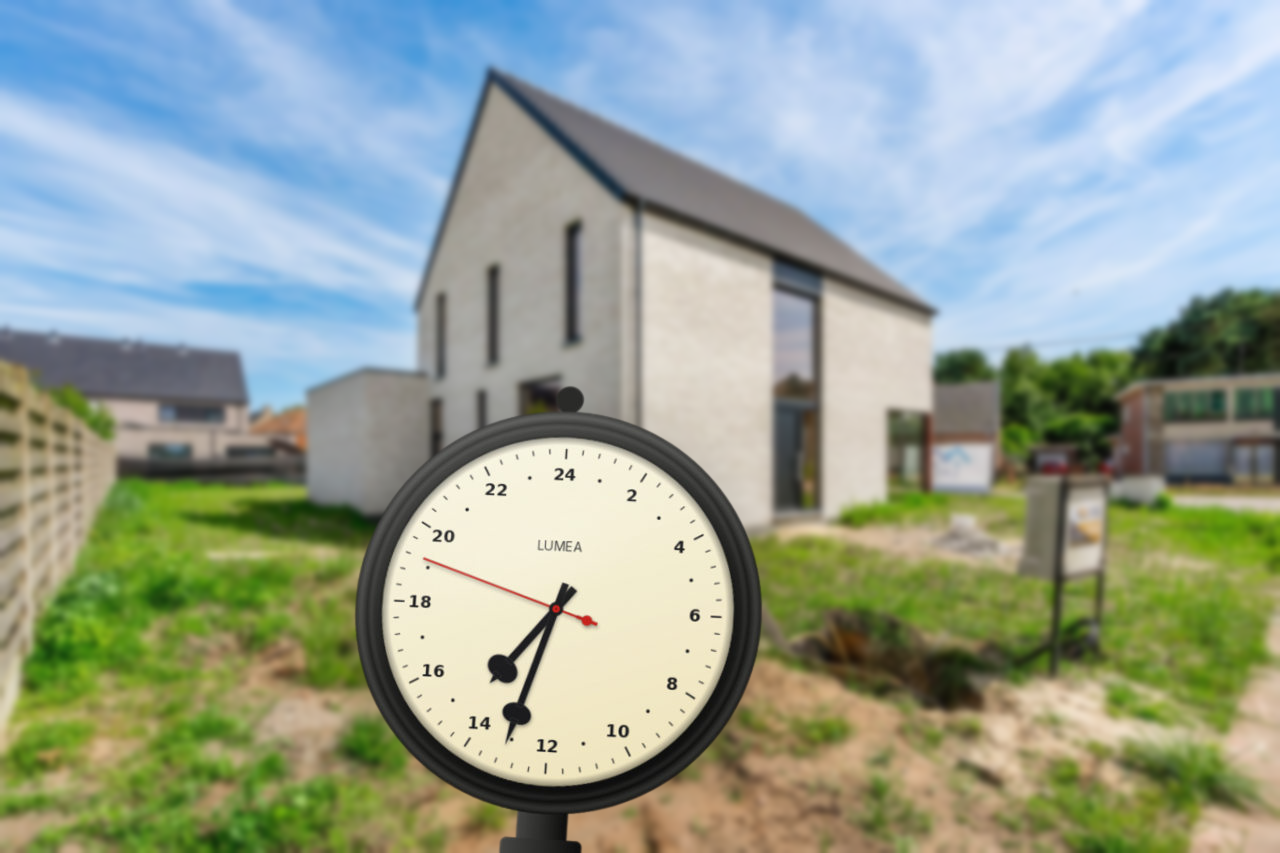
14:32:48
